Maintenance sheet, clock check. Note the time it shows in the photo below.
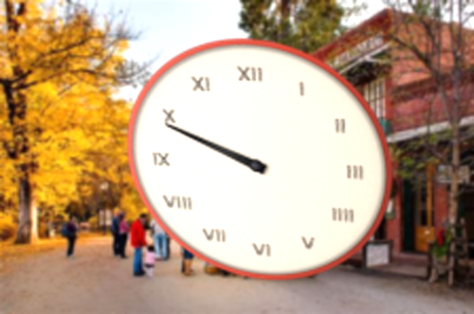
9:49
